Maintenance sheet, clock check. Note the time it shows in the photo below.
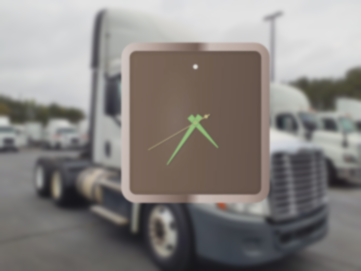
4:35:40
